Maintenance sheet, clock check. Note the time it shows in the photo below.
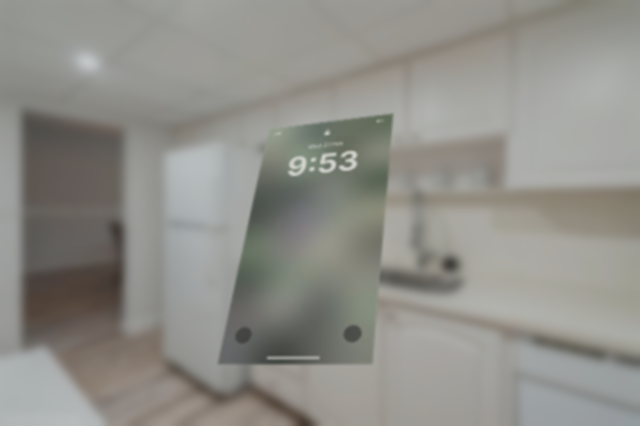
9:53
